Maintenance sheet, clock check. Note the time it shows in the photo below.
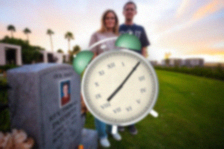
8:10
